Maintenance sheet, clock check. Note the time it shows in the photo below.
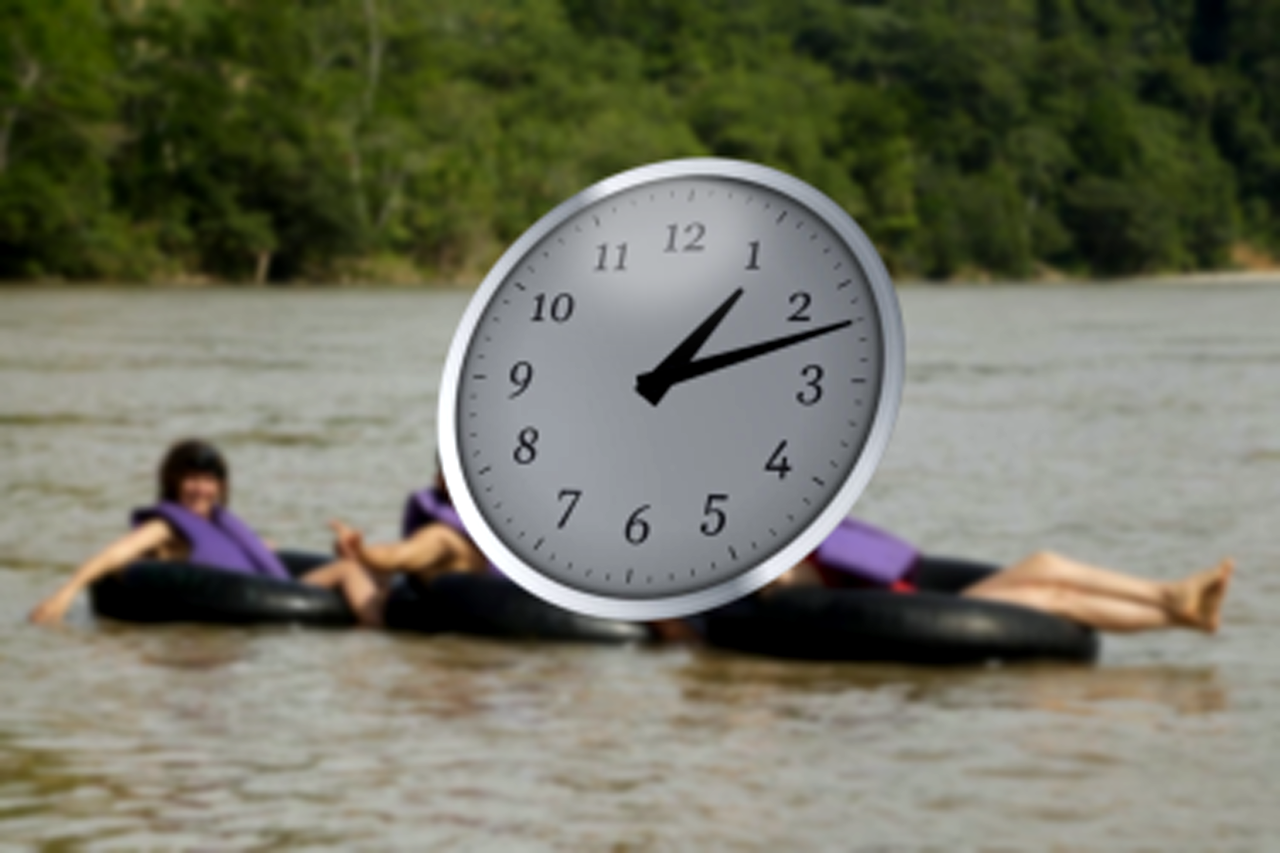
1:12
